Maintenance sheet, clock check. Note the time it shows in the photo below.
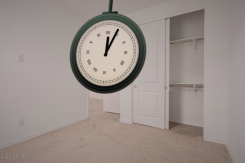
12:04
